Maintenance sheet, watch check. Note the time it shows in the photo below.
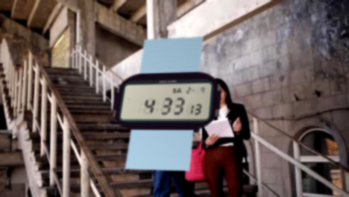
4:33:13
